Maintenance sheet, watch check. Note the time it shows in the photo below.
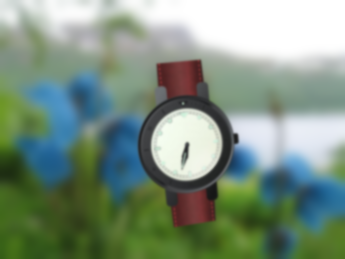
6:33
